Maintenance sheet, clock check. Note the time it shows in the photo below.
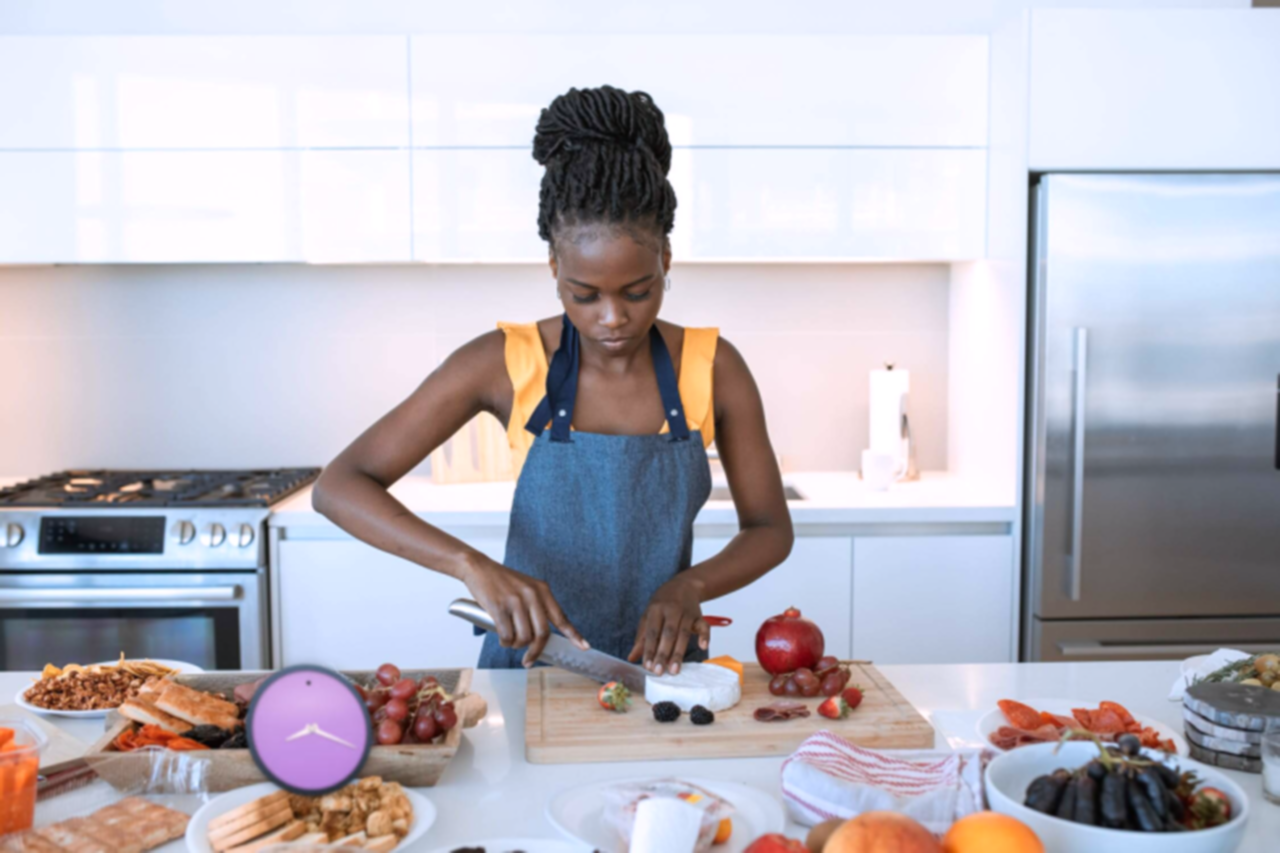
8:19
